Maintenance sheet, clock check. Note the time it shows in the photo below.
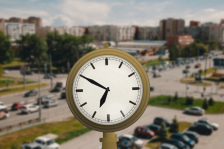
6:50
